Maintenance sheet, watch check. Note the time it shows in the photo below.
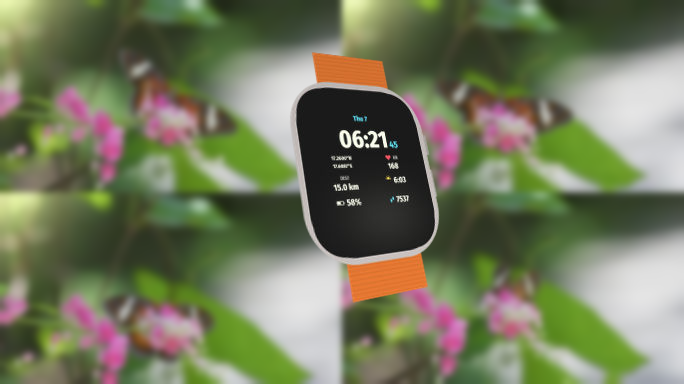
6:21:45
